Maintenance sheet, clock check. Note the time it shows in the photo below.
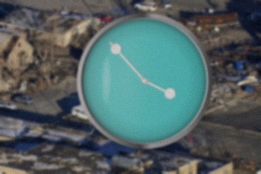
3:53
